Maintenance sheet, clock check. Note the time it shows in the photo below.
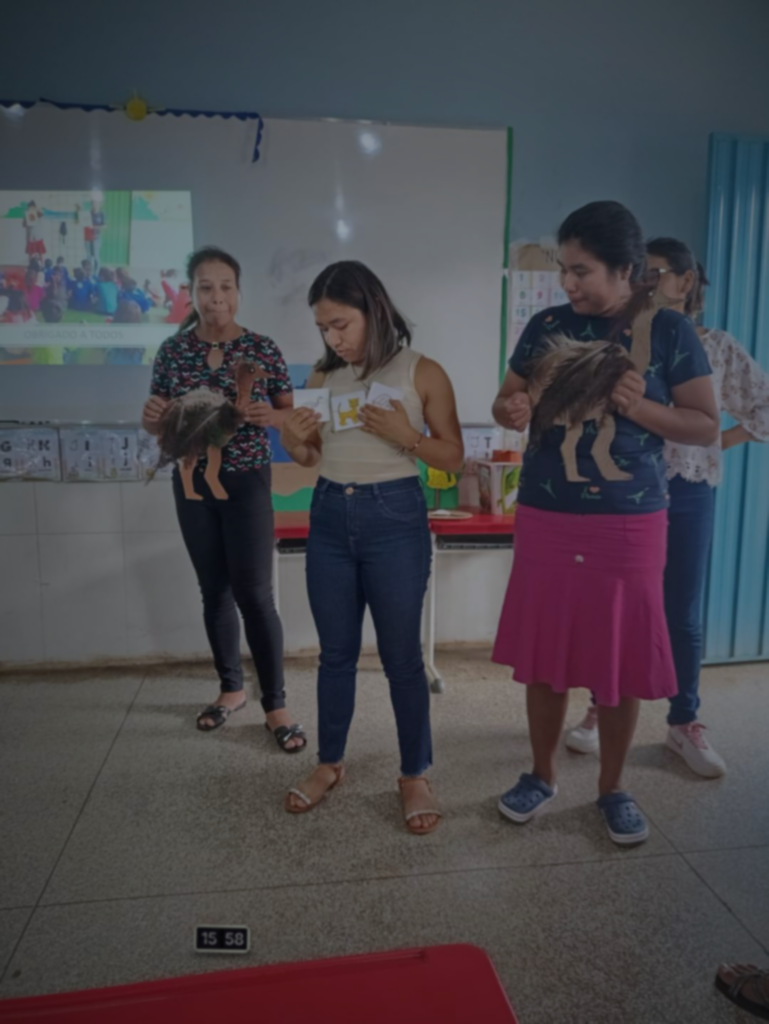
15:58
